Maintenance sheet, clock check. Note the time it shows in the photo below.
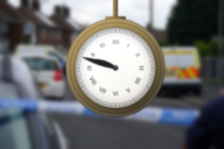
9:48
